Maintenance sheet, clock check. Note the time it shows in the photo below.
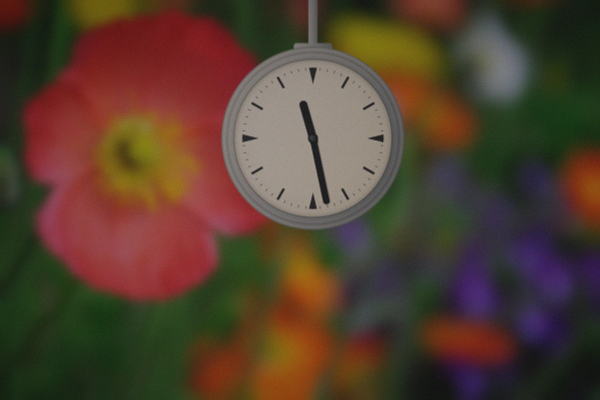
11:28
